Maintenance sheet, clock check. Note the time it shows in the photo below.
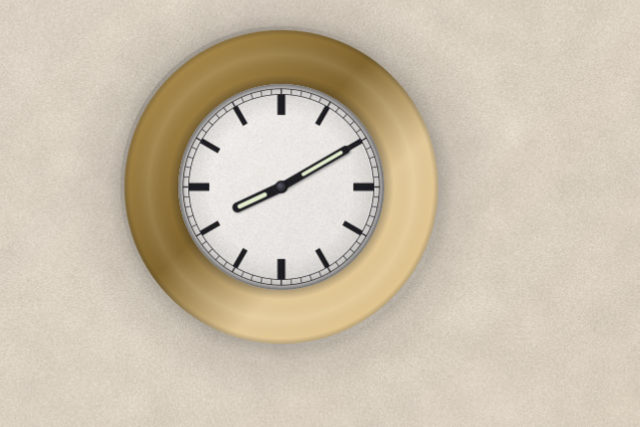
8:10
